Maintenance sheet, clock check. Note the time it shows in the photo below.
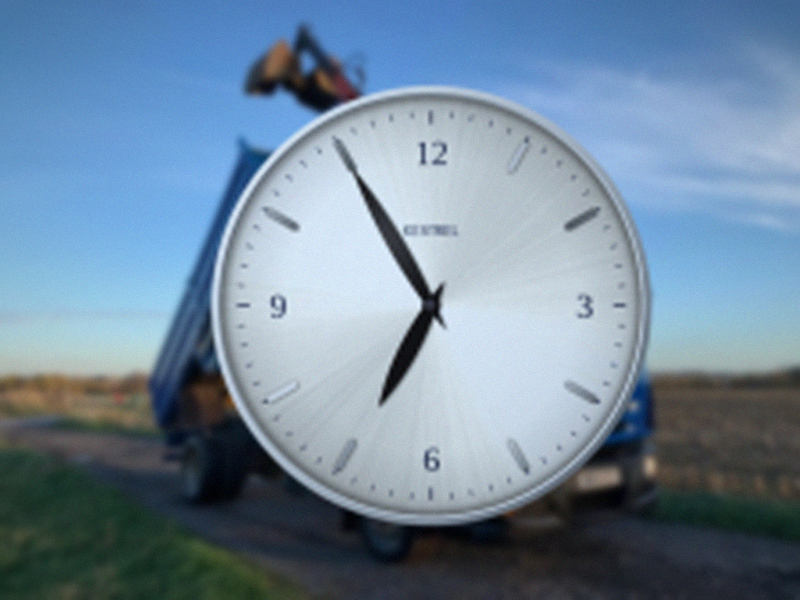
6:55
